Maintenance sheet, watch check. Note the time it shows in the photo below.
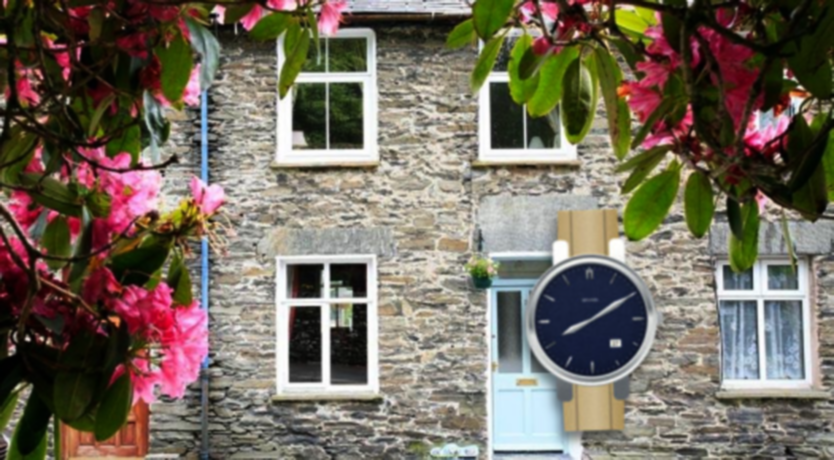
8:10
